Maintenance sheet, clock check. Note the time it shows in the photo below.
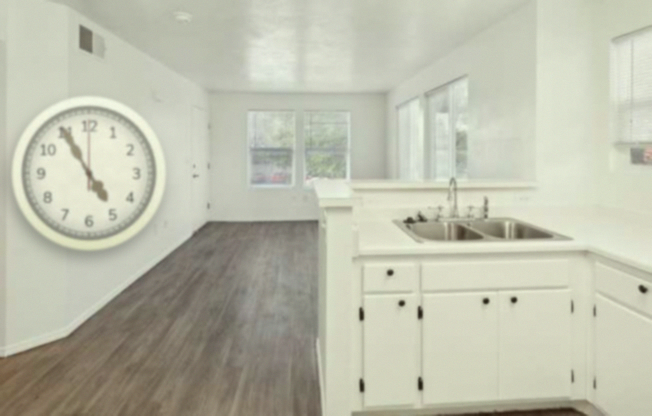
4:55:00
